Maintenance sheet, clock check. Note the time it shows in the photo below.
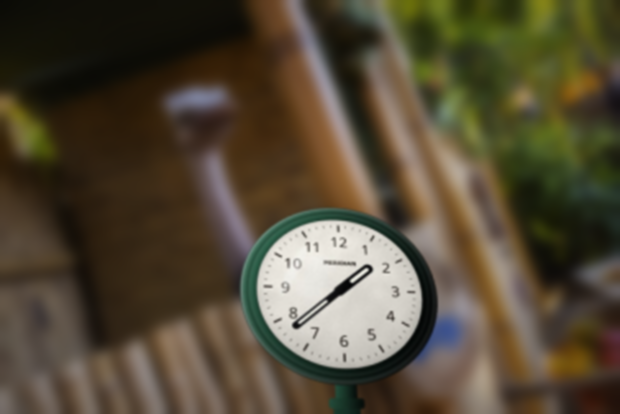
1:38
